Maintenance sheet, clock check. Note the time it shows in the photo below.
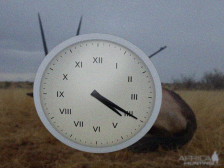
4:20
